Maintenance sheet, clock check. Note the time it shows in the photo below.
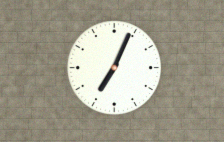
7:04
